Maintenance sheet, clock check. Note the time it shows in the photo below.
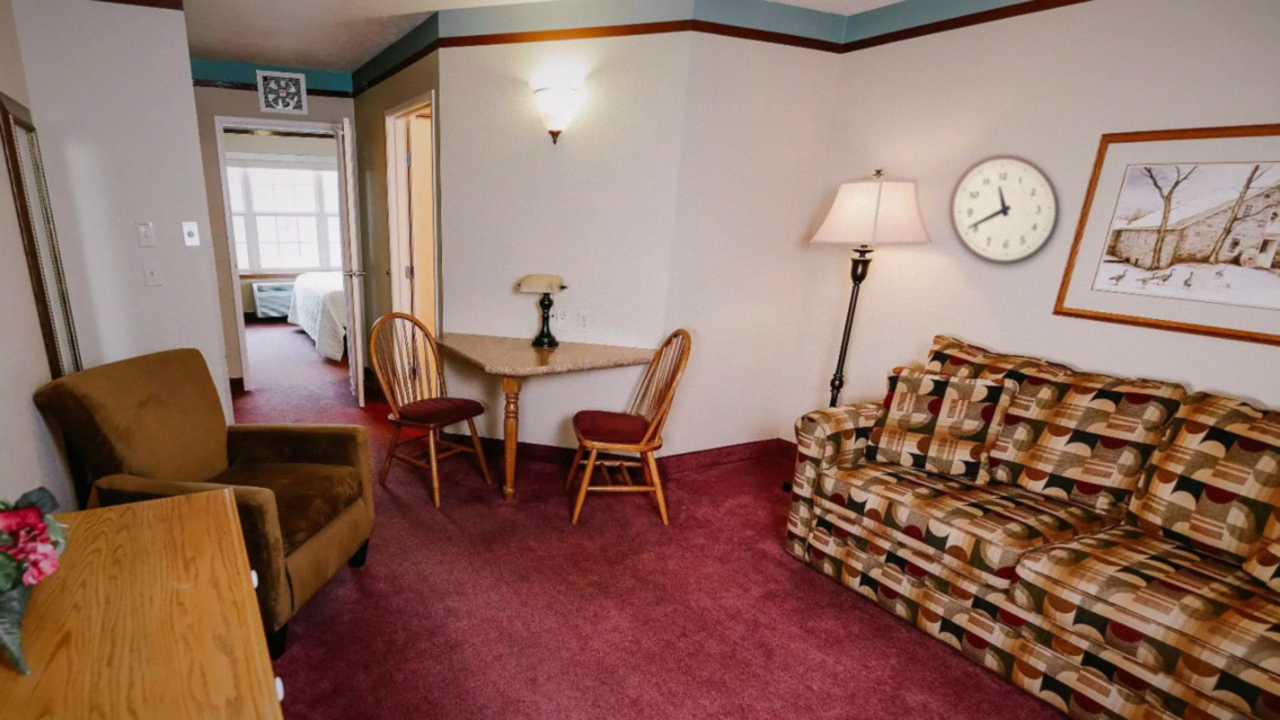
11:41
